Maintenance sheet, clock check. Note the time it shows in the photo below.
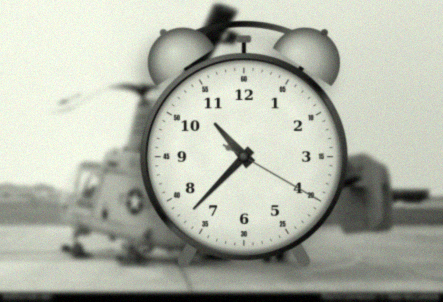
10:37:20
